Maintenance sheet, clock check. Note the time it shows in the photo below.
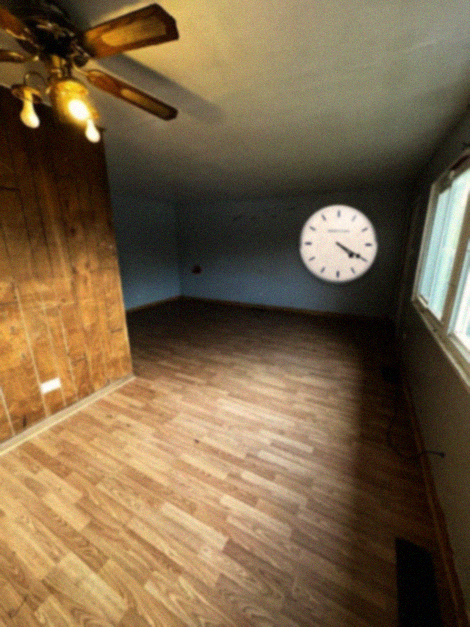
4:20
